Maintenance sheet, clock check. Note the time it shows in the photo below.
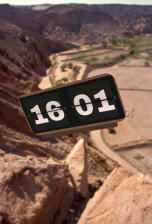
16:01
